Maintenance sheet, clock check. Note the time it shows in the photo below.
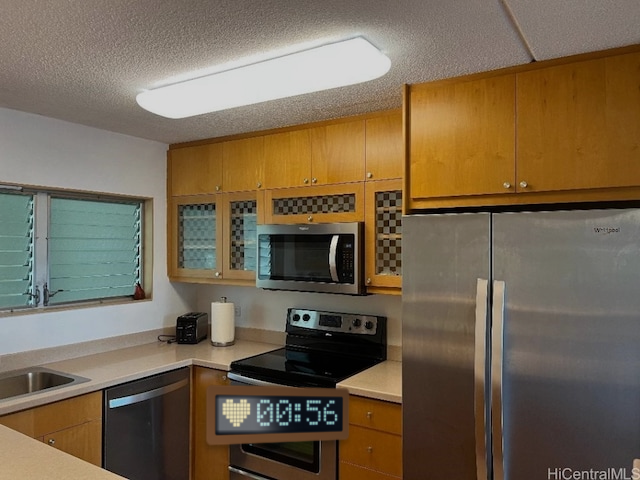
0:56
